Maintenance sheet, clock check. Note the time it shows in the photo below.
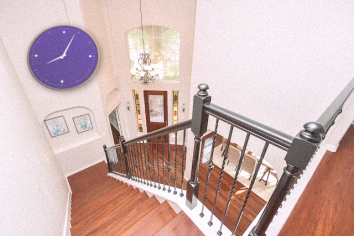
8:04
